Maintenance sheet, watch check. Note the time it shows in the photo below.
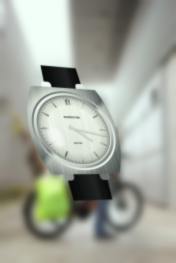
4:17
